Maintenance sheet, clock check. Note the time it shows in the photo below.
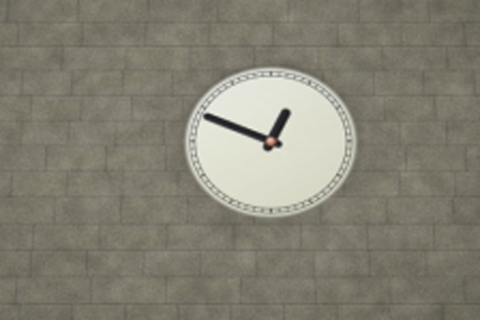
12:49
